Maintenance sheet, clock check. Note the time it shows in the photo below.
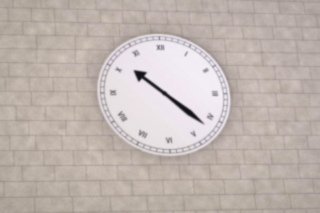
10:22
